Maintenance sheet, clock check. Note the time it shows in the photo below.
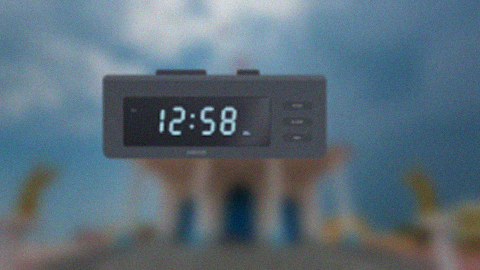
12:58
